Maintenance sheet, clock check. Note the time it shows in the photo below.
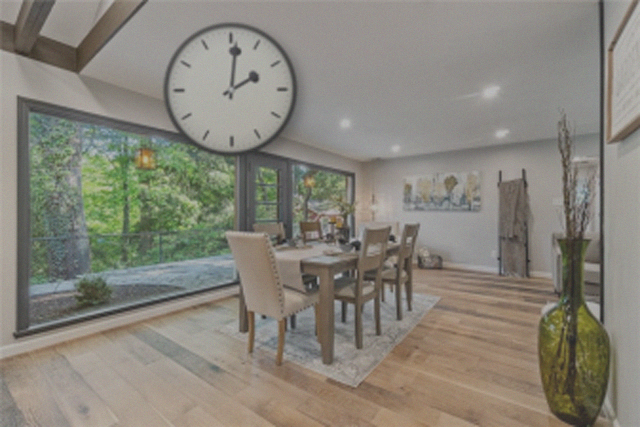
2:01
